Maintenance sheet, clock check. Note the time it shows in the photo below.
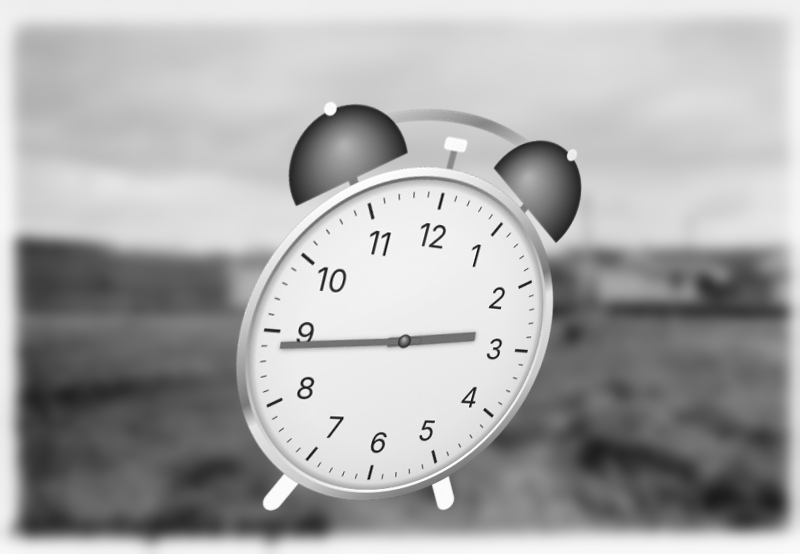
2:44
